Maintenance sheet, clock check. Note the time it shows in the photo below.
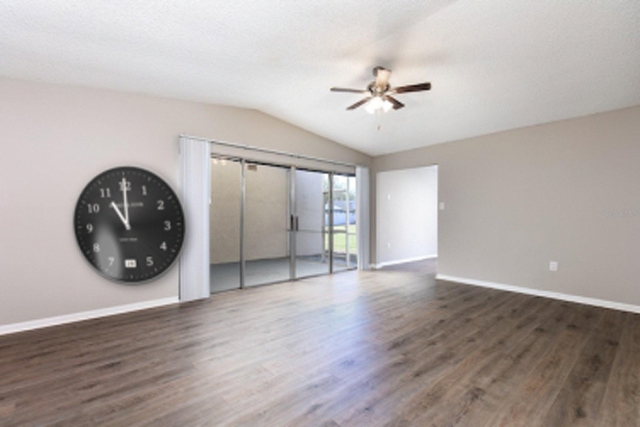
11:00
